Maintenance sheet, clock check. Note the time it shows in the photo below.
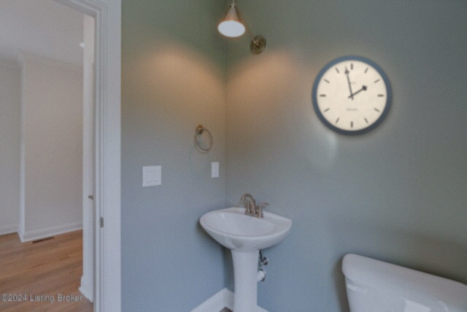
1:58
